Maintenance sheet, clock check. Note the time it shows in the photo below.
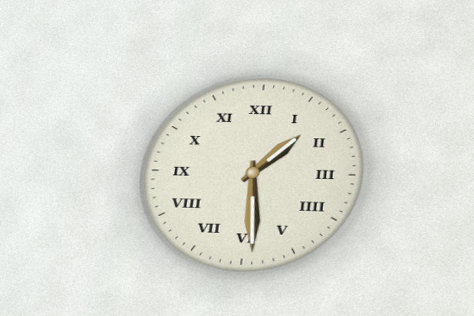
1:29
